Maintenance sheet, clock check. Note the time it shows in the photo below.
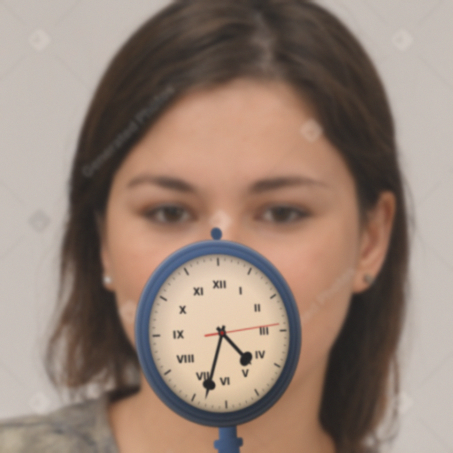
4:33:14
